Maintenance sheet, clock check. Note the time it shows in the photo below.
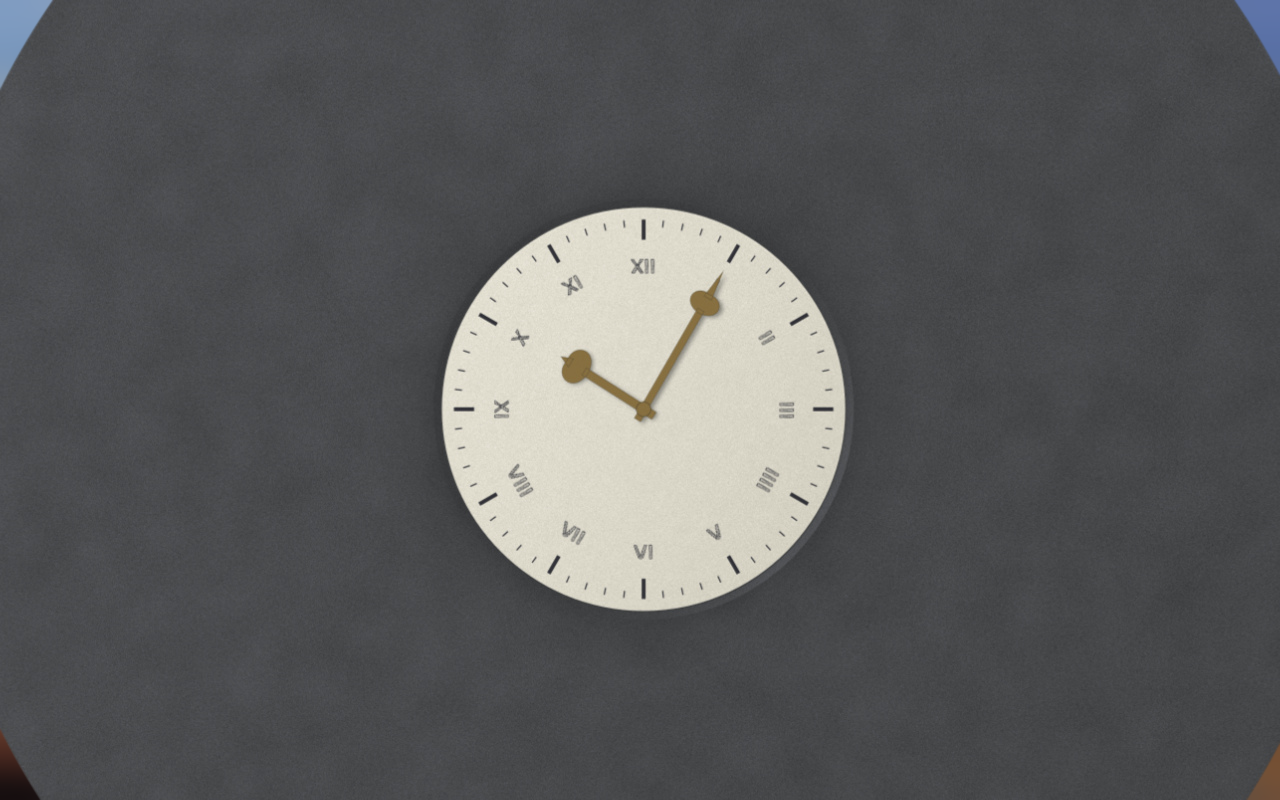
10:05
